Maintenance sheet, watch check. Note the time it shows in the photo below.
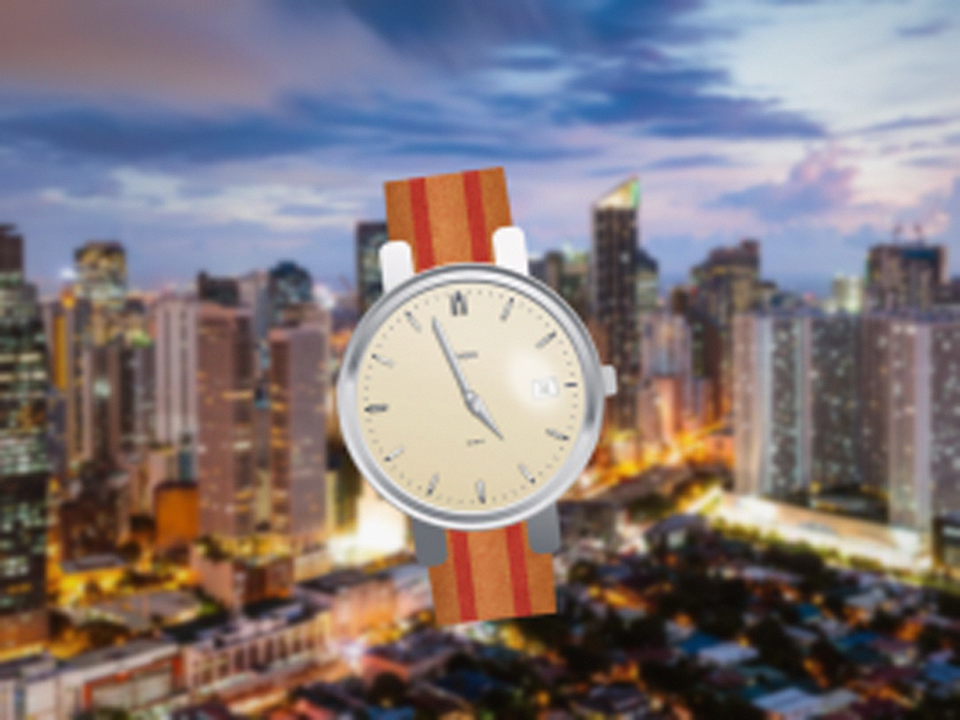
4:57
